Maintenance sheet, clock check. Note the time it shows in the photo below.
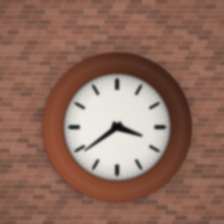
3:39
